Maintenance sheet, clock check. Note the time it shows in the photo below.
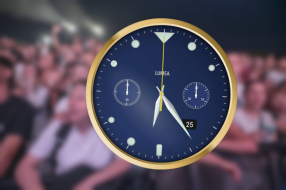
6:24
